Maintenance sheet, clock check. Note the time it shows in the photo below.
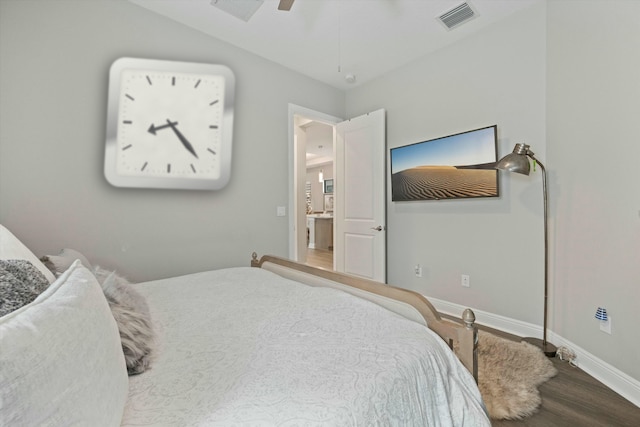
8:23
